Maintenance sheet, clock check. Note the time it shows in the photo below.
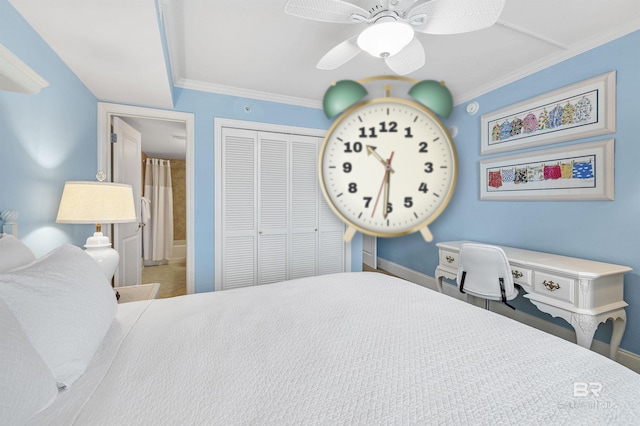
10:30:33
